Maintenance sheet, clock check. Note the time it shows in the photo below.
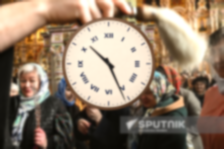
10:26
